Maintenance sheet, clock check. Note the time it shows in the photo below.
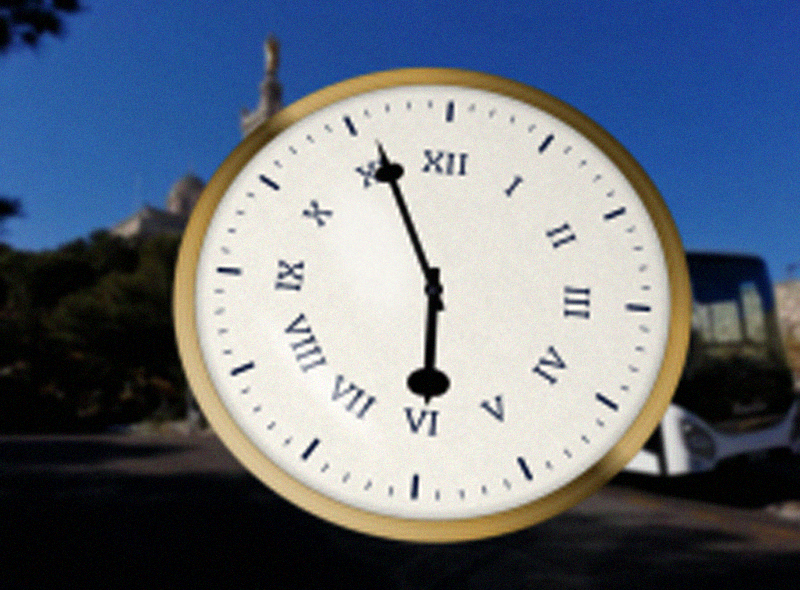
5:56
